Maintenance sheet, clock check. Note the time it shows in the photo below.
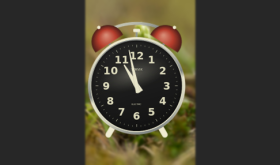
10:58
